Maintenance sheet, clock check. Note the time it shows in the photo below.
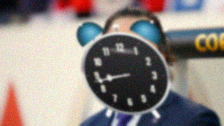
8:43
